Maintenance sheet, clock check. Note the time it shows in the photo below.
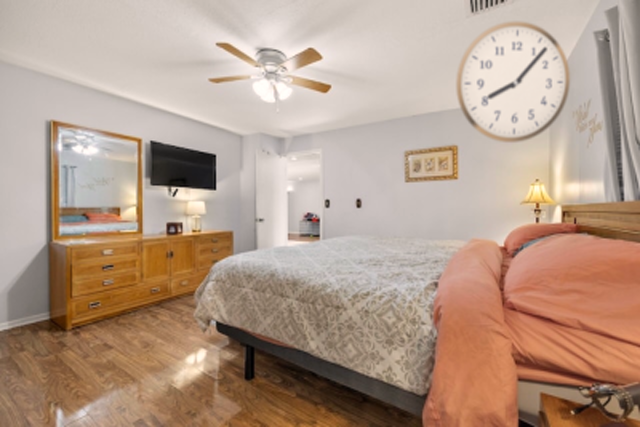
8:07
